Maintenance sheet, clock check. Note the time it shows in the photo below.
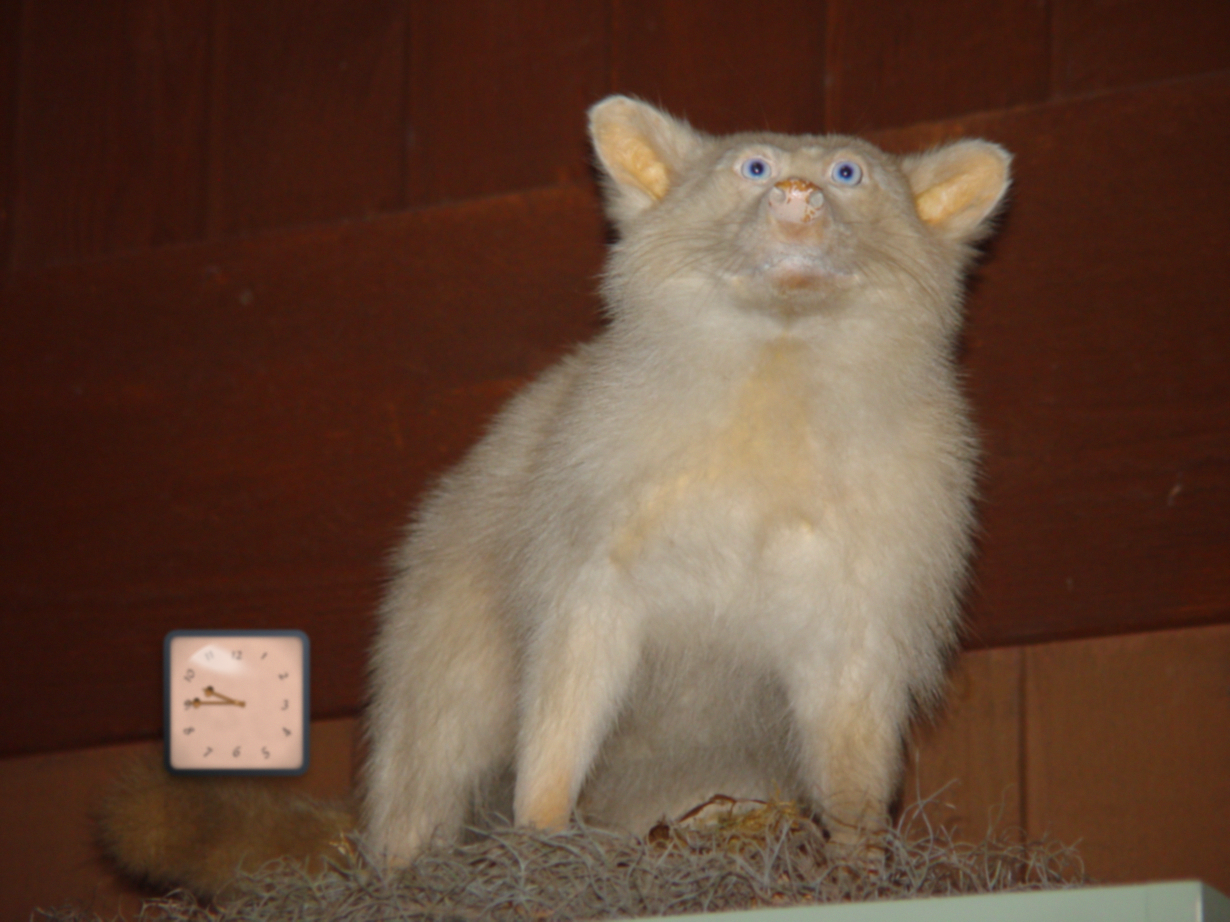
9:45
